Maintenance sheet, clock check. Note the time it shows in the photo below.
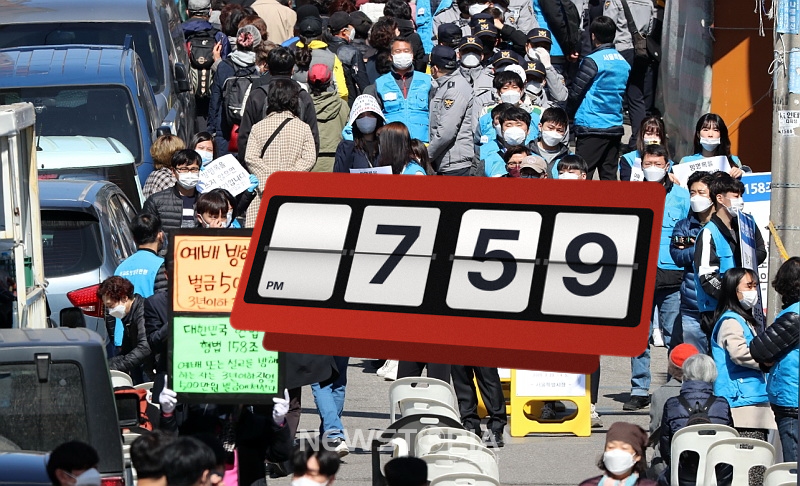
7:59
